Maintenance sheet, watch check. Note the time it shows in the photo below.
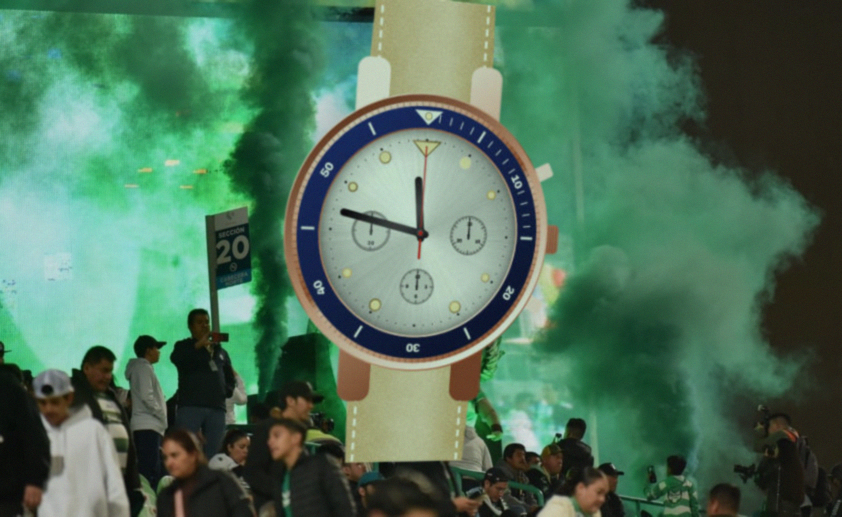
11:47
